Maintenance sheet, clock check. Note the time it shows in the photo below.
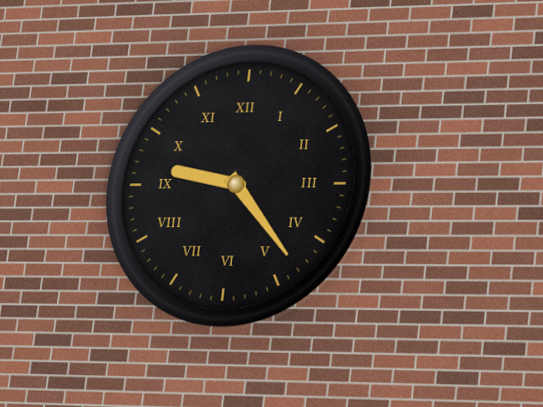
9:23
